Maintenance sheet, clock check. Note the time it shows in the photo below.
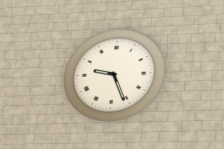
9:26
